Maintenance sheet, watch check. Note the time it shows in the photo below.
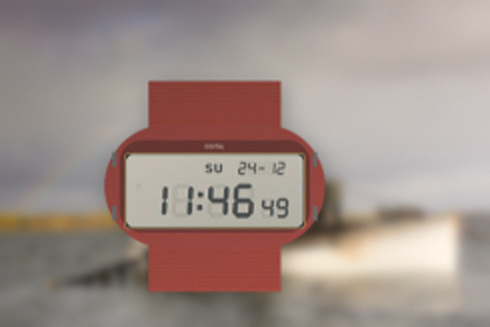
11:46:49
